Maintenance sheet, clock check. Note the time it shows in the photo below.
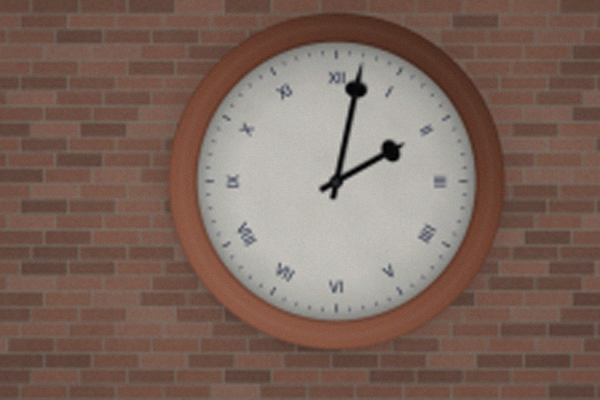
2:02
